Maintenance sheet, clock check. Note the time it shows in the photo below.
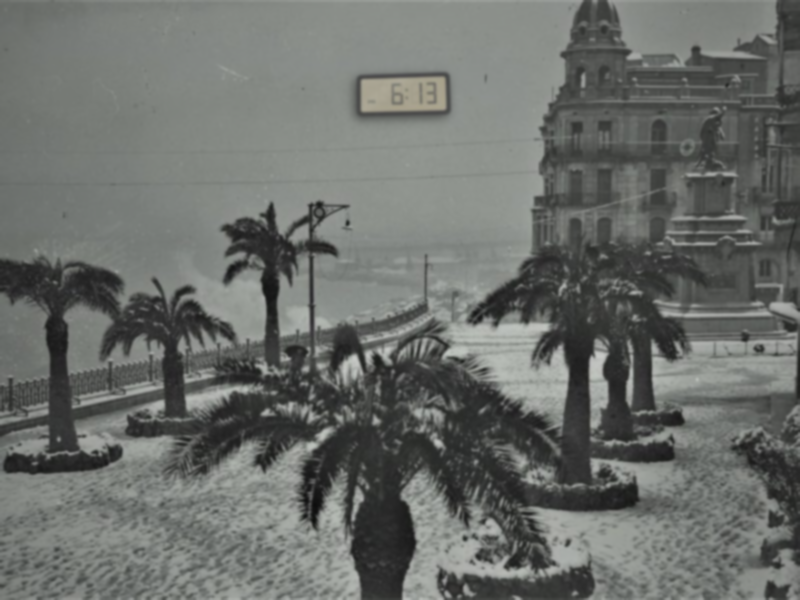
6:13
